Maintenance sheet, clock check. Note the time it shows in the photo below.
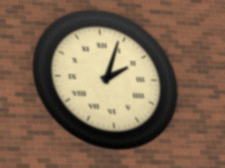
2:04
